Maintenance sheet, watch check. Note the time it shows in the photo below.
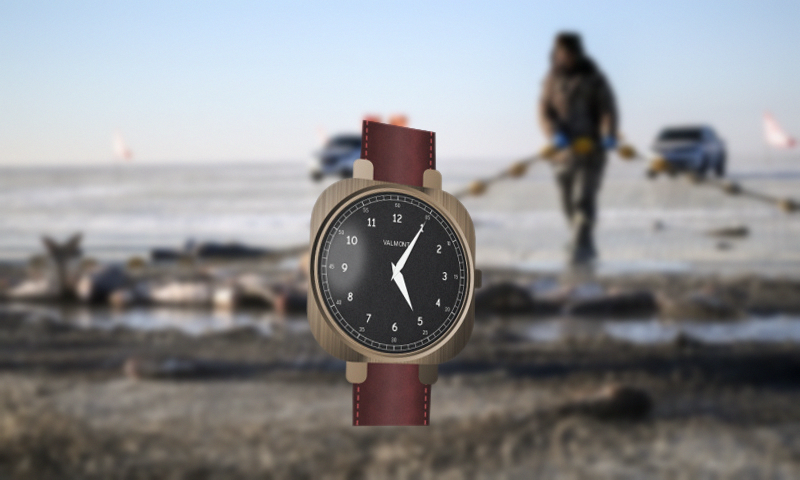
5:05
